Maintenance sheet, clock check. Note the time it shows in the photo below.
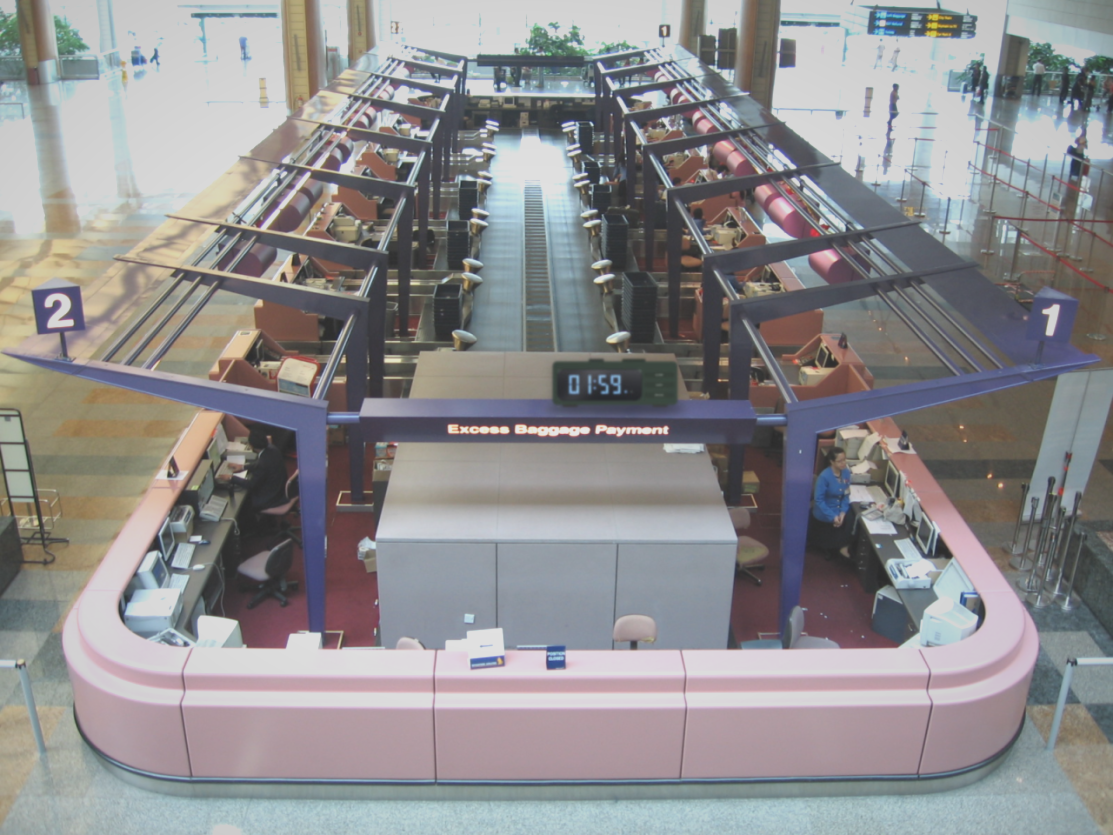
1:59
